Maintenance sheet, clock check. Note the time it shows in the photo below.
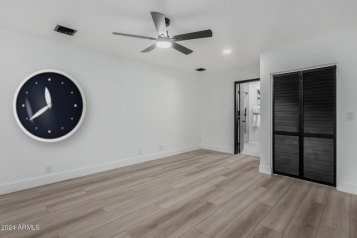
11:39
